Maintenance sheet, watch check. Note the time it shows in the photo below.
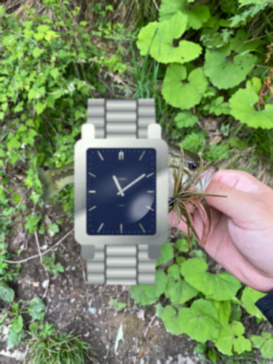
11:09
